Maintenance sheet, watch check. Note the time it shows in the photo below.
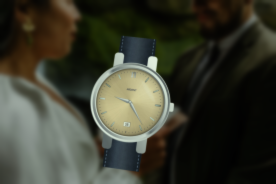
9:24
